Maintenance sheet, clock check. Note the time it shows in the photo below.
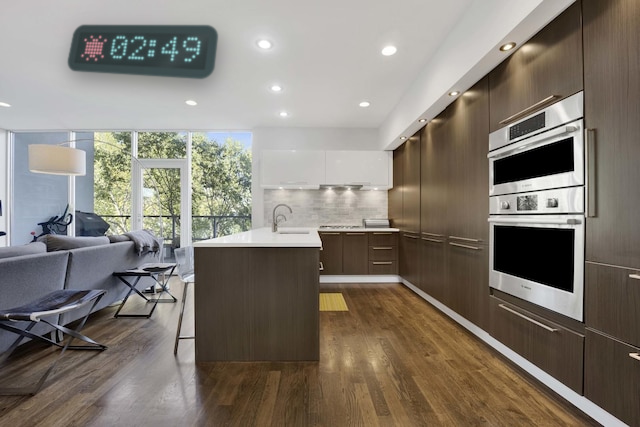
2:49
